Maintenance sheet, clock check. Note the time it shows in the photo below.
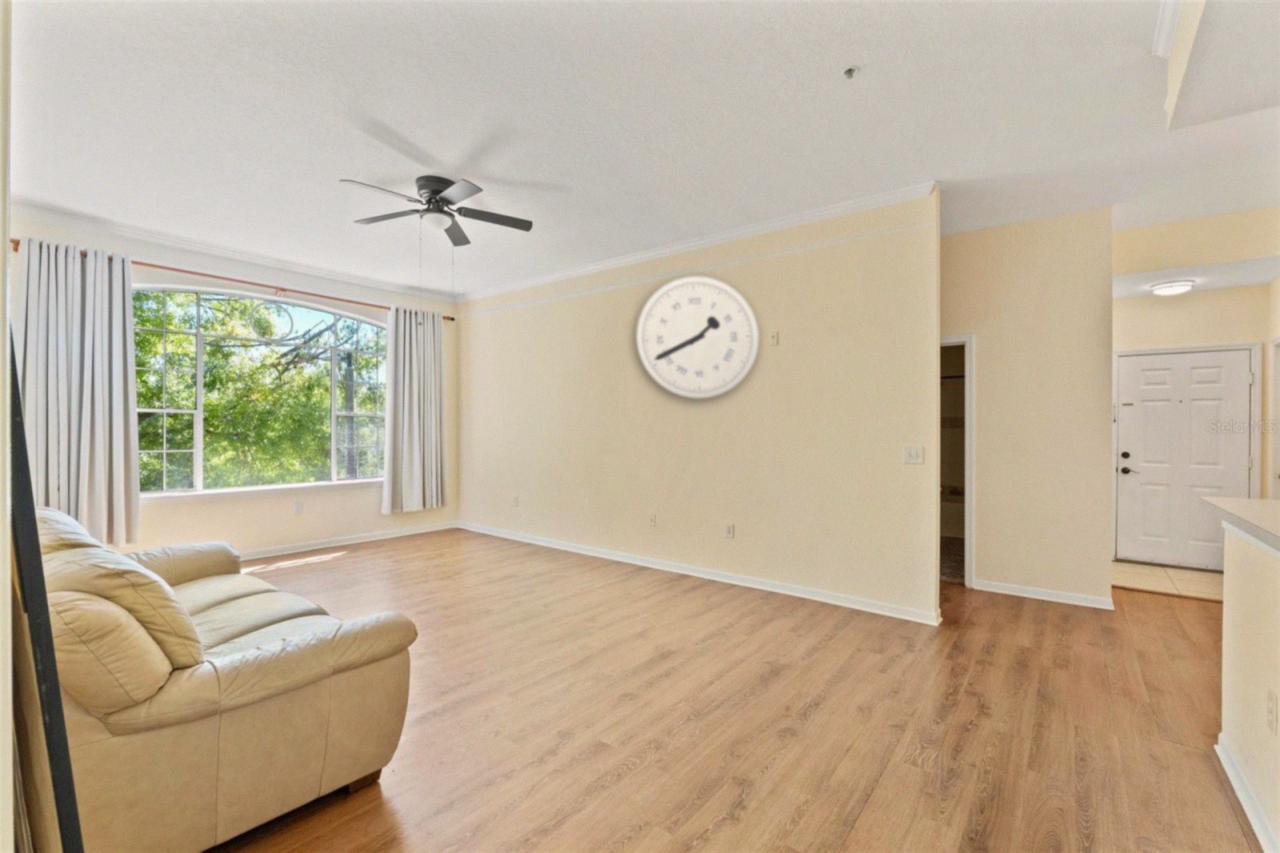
1:41
